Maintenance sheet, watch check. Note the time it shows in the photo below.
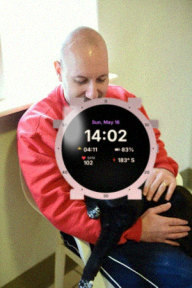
14:02
